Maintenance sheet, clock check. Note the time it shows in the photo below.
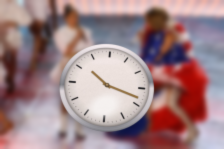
10:18
